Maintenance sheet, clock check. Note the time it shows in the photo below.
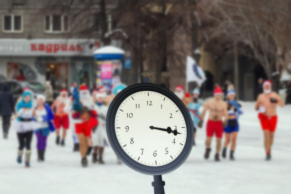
3:17
